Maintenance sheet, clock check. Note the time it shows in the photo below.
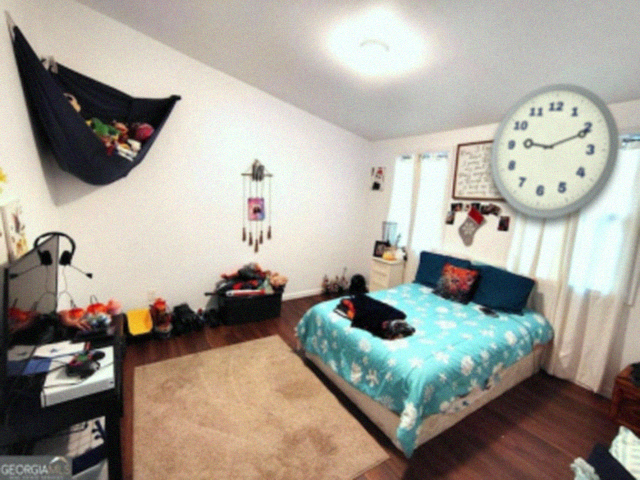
9:11
